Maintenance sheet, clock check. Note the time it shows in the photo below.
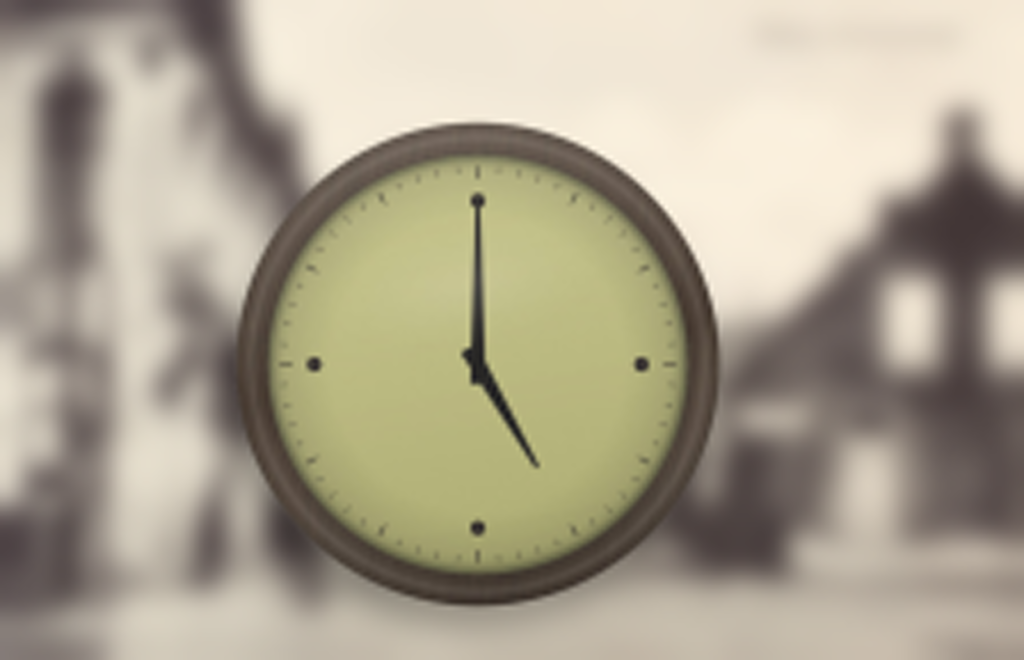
5:00
